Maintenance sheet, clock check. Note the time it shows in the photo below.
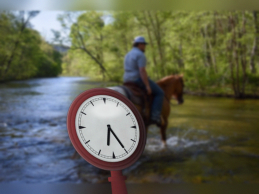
6:25
